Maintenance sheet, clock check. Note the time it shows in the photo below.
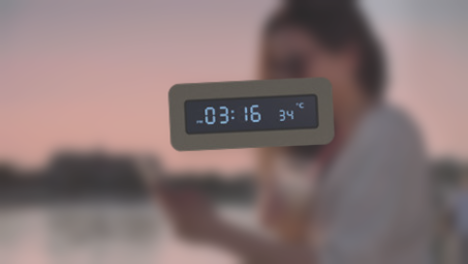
3:16
